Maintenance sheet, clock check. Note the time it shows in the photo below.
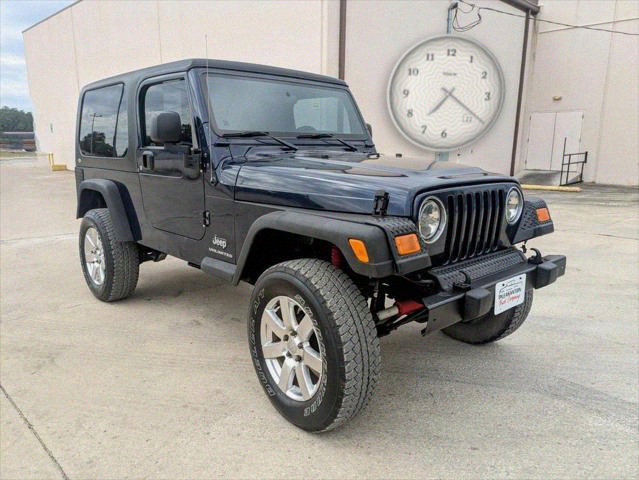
7:21
